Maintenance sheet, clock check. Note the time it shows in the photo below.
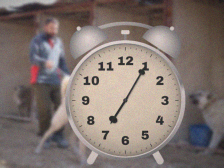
7:05
